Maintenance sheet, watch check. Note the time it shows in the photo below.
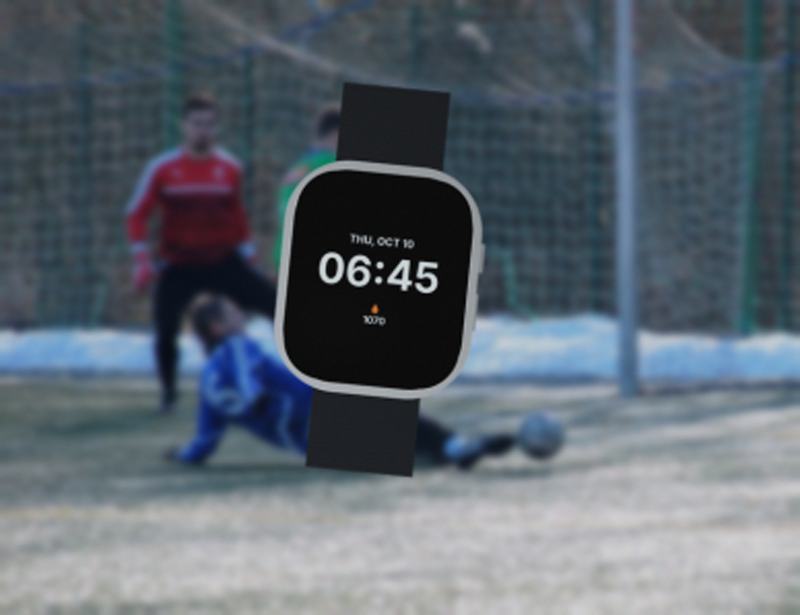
6:45
